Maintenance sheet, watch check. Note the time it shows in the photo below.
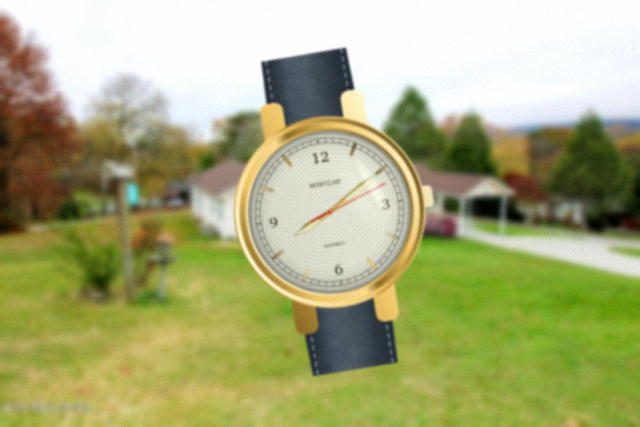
8:10:12
